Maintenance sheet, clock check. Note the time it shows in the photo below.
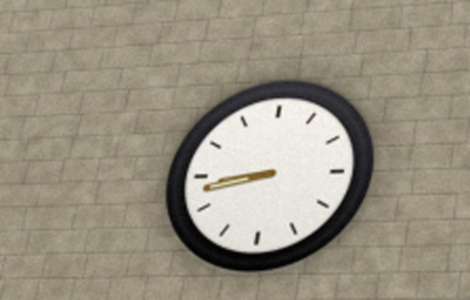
8:43
